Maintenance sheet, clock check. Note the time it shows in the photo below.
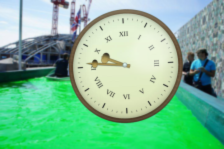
9:46
